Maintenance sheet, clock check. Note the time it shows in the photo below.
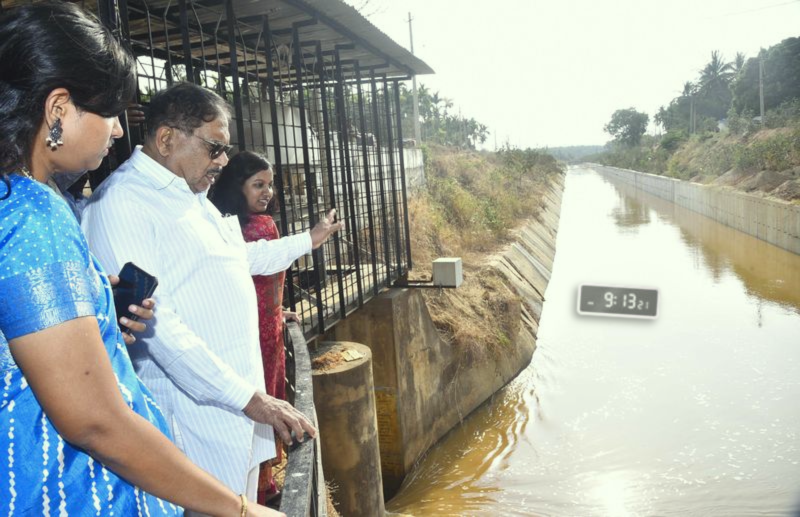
9:13
